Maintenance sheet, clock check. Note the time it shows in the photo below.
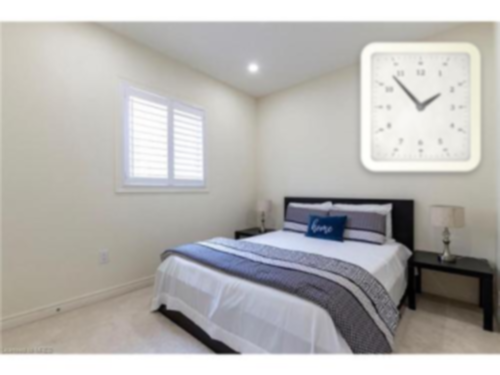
1:53
